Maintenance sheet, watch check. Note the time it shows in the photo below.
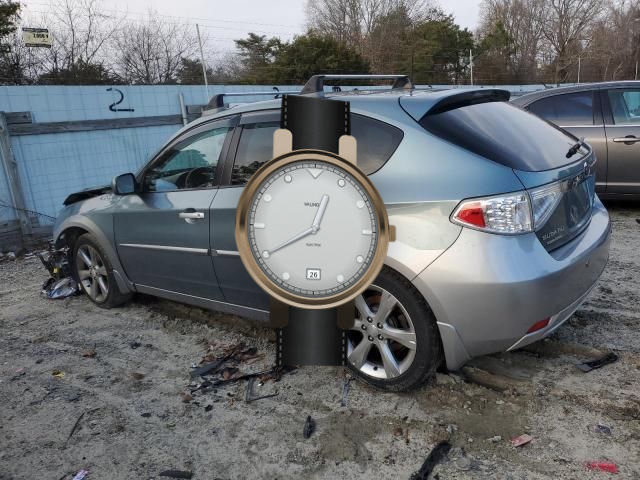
12:40
